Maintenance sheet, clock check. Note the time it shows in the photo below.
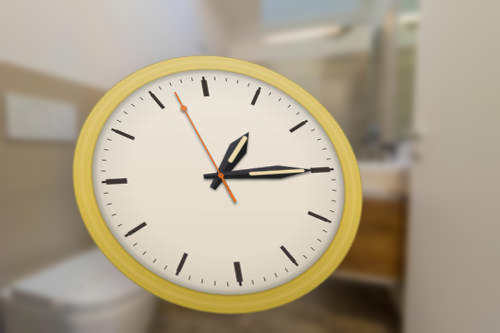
1:14:57
